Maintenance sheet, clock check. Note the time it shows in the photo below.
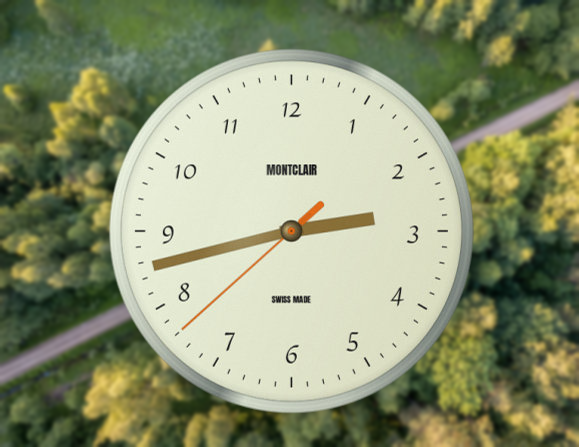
2:42:38
